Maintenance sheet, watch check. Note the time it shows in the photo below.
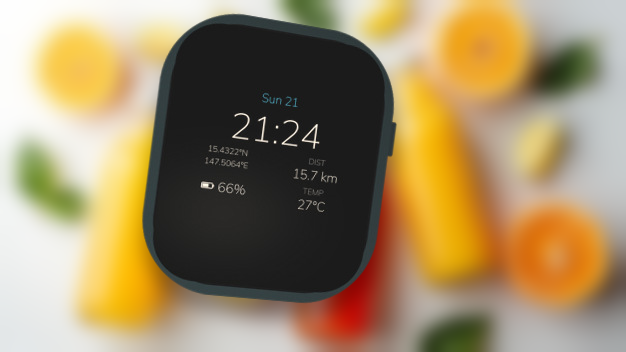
21:24
